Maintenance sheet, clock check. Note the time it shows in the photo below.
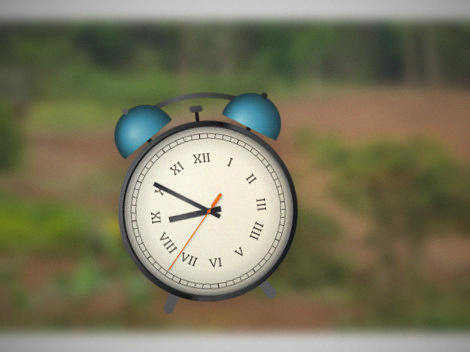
8:50:37
